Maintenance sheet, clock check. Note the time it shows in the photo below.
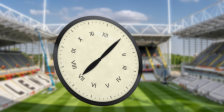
7:05
